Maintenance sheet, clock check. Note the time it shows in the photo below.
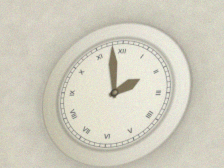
1:58
